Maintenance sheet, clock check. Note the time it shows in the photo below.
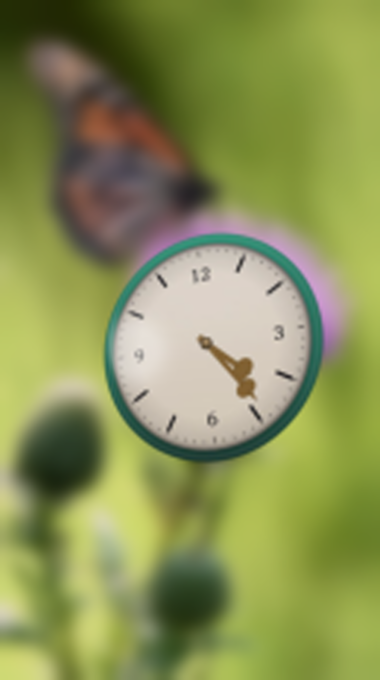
4:24
